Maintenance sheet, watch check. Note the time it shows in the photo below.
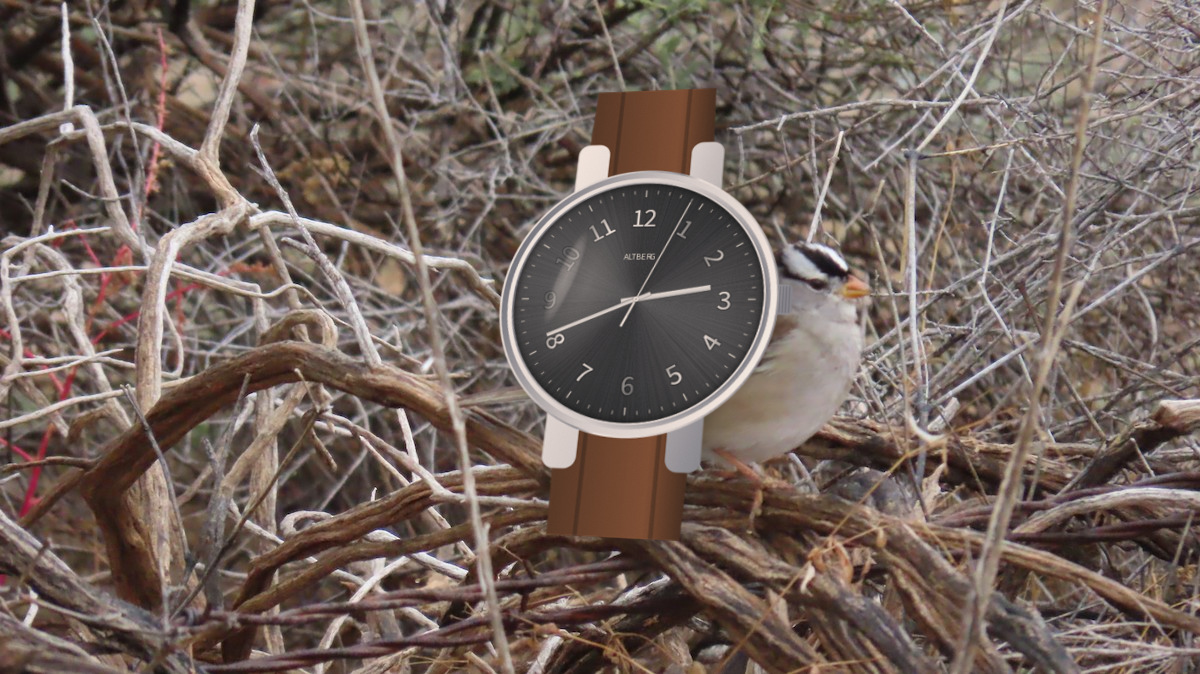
2:41:04
